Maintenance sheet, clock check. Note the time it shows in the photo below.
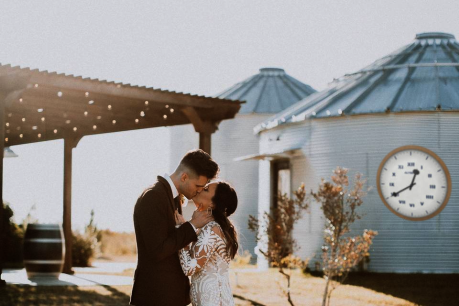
12:40
